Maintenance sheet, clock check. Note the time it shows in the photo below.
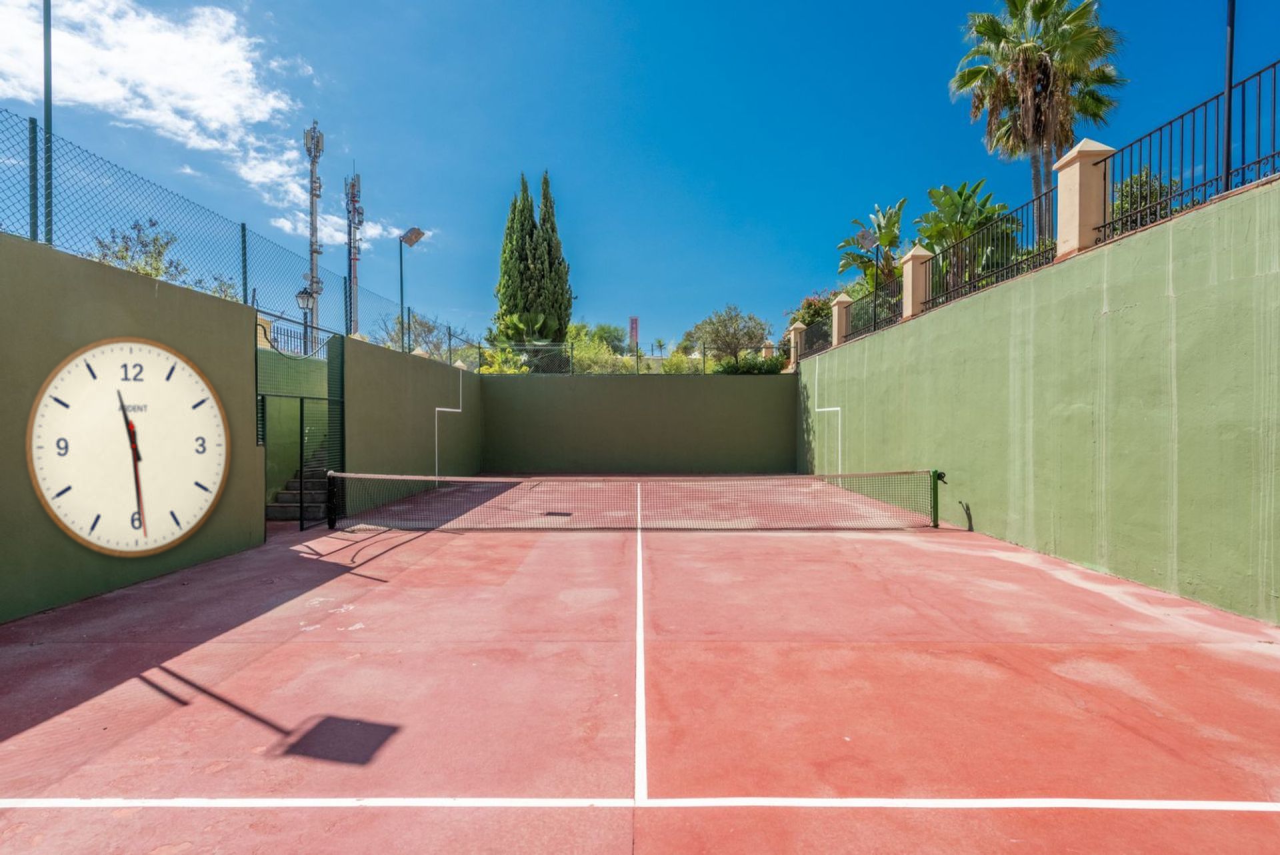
11:29:29
